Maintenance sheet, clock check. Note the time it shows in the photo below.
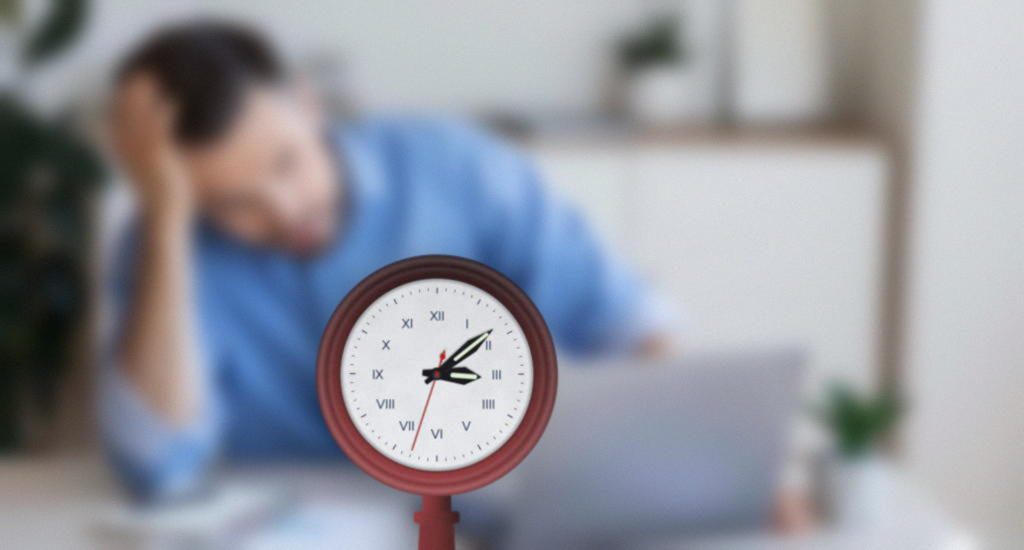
3:08:33
